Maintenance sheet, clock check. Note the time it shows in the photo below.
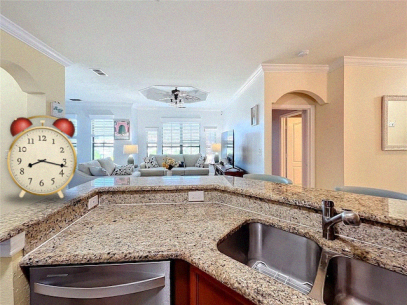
8:17
